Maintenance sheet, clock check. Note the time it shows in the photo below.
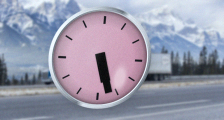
5:27
